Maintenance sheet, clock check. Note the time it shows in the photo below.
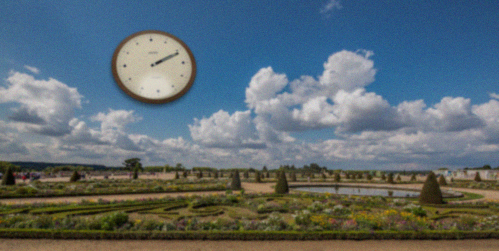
2:11
